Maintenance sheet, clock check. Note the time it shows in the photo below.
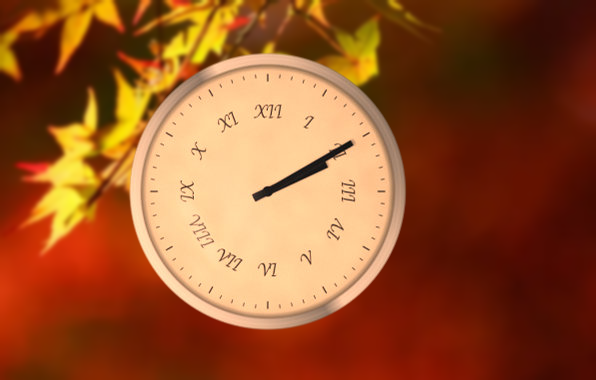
2:10
